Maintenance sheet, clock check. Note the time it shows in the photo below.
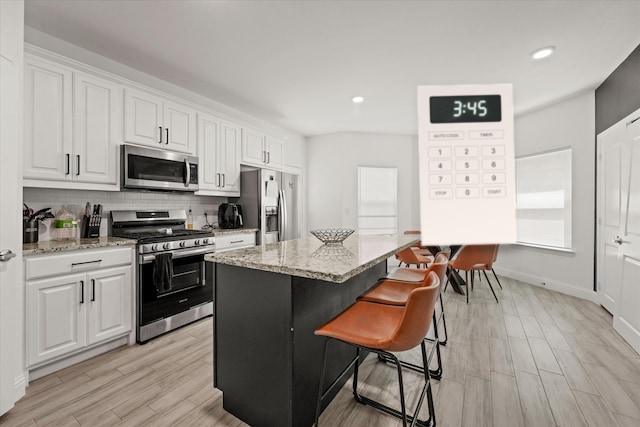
3:45
